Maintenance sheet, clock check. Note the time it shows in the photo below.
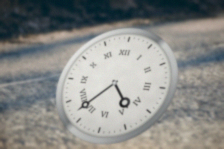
4:37
